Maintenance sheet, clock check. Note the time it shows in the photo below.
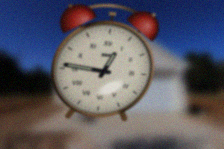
12:46
